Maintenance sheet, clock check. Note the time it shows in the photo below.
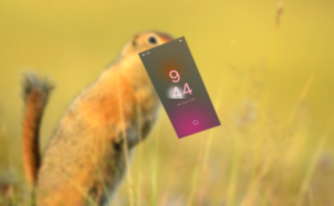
9:44
